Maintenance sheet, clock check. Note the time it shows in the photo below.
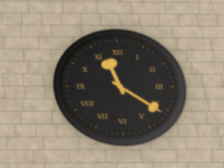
11:21
